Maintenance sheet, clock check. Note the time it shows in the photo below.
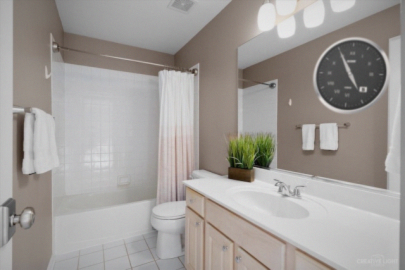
4:55
